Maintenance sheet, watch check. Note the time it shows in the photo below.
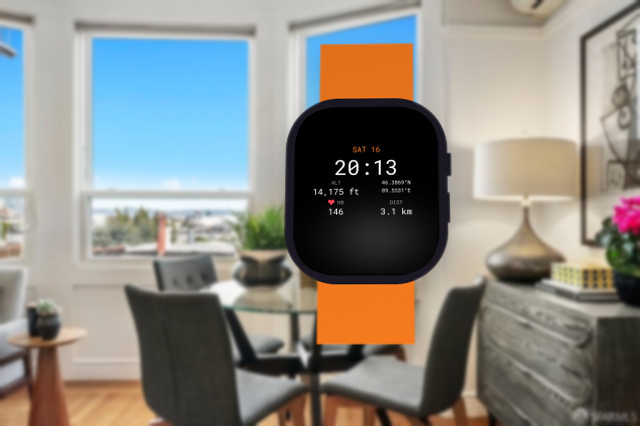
20:13
